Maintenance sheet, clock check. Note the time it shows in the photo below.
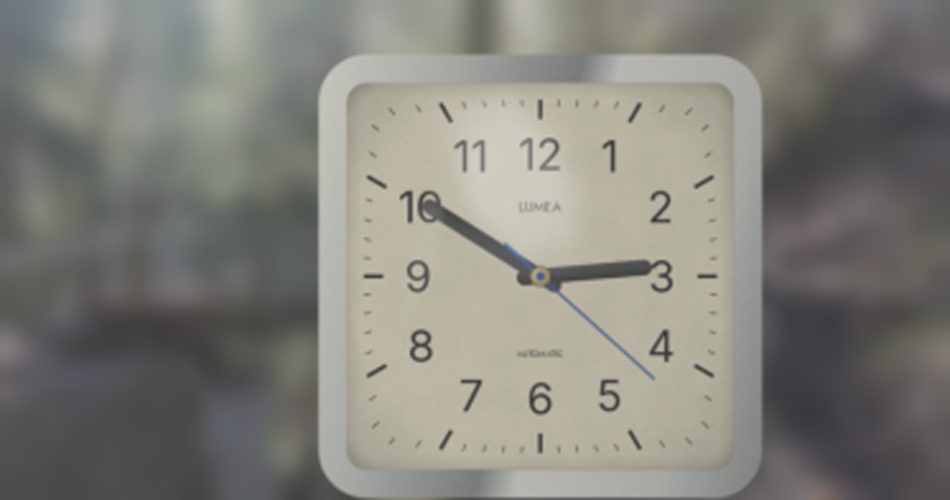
2:50:22
